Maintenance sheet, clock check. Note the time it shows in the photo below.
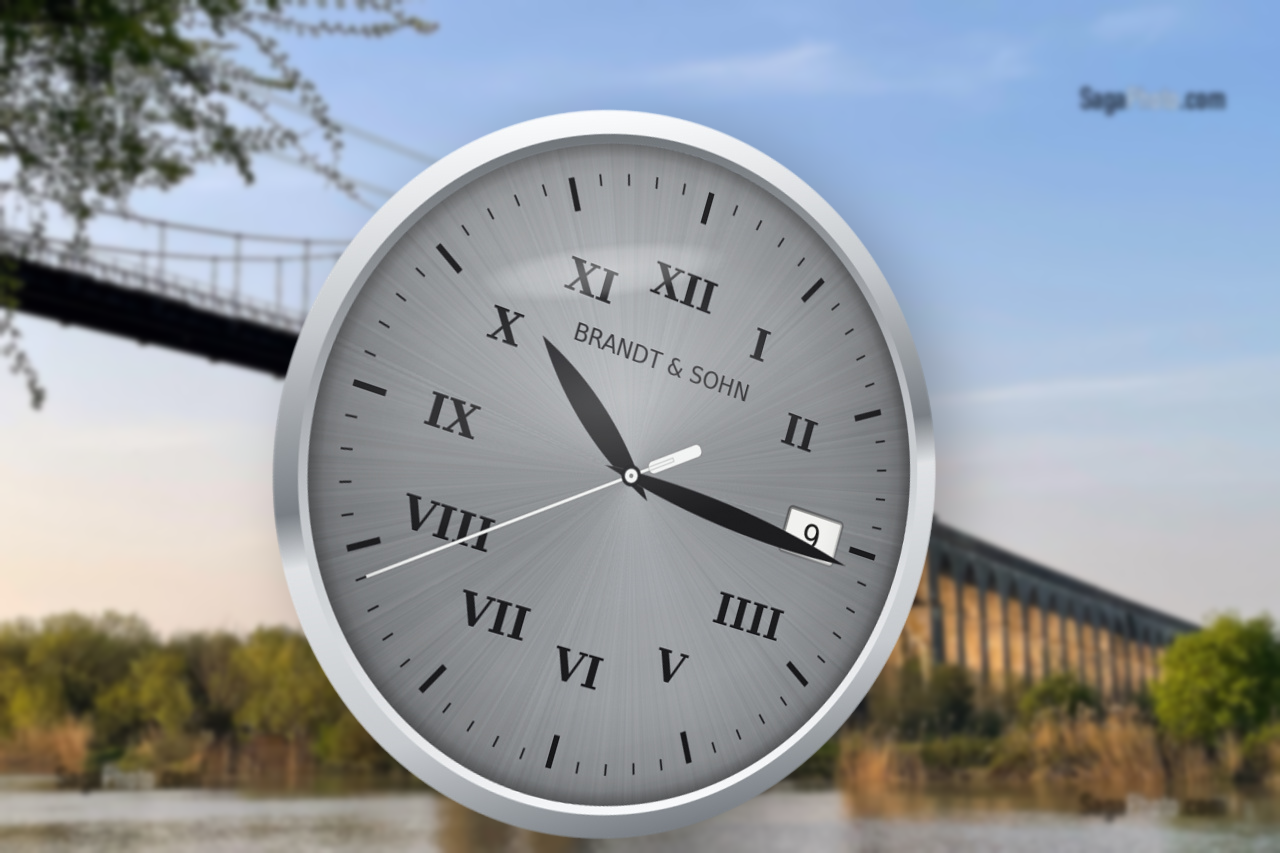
10:15:39
